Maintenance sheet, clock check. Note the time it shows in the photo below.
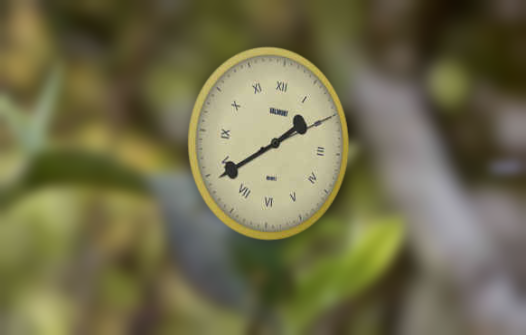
1:39:10
